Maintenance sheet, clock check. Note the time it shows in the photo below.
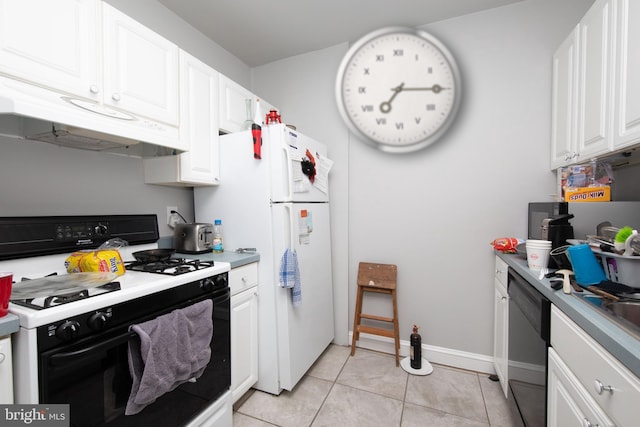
7:15
